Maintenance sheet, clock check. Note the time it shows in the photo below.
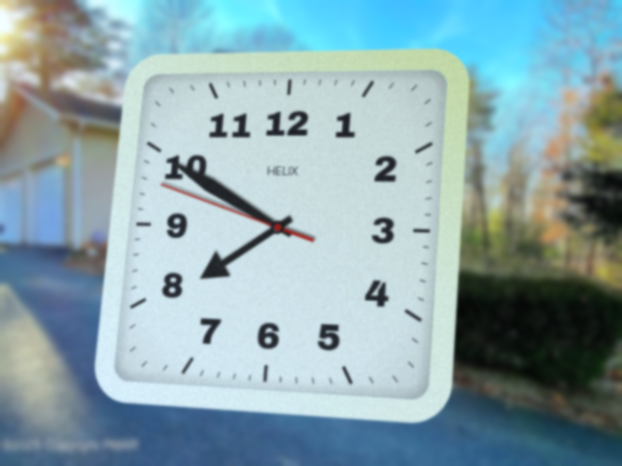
7:49:48
